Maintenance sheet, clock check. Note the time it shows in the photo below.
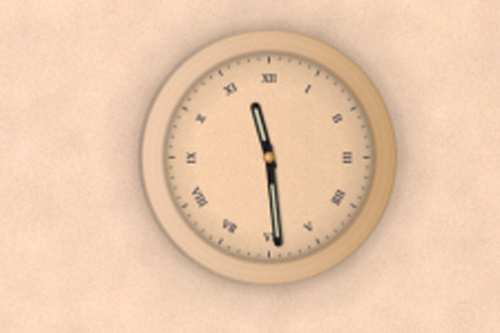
11:29
